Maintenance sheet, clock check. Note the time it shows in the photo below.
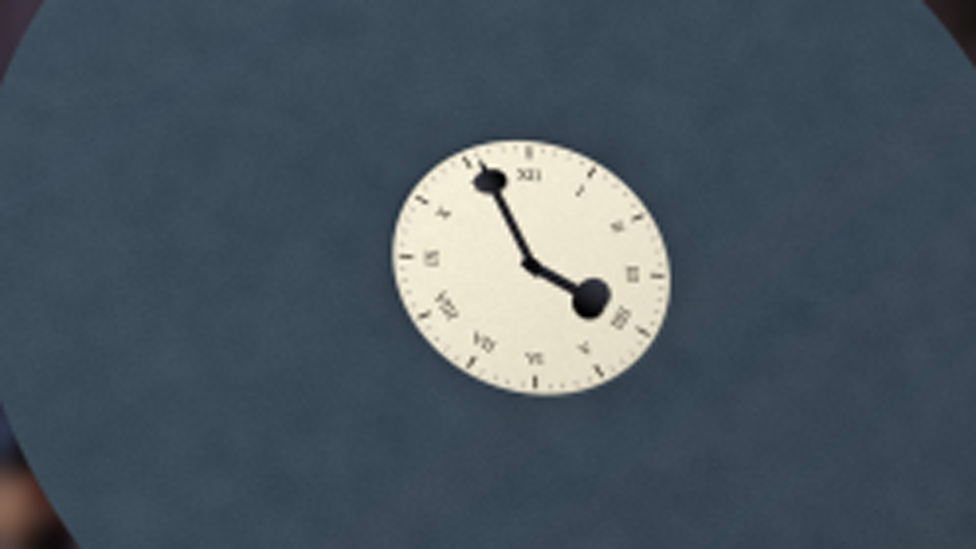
3:56
